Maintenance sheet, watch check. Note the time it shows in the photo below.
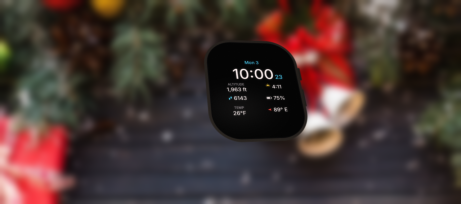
10:00
